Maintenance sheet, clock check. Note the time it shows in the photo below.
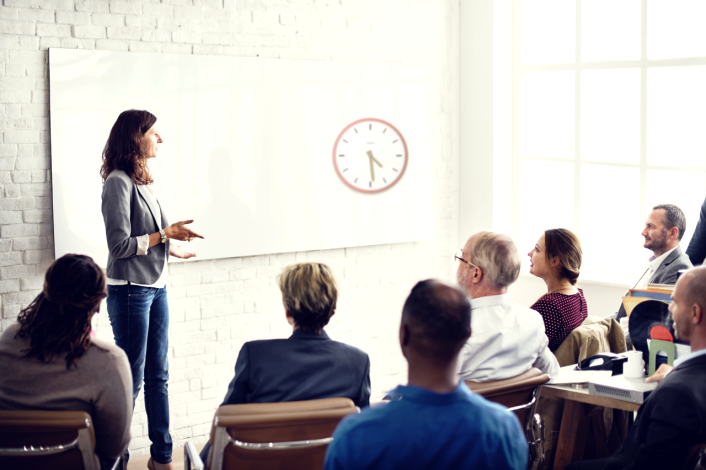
4:29
